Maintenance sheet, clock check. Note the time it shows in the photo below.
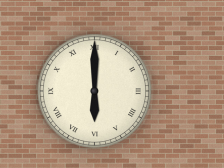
6:00
